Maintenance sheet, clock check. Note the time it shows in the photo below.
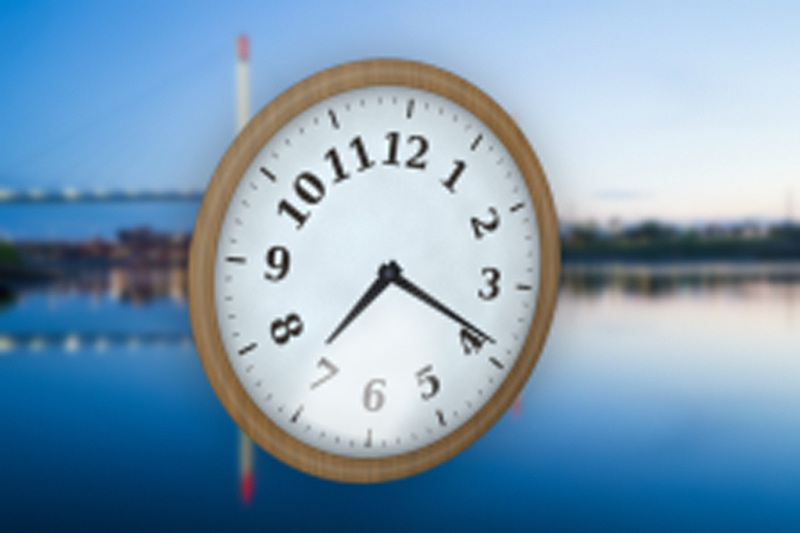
7:19
